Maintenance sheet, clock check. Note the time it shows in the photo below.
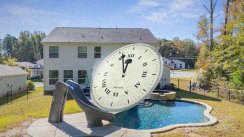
11:56
